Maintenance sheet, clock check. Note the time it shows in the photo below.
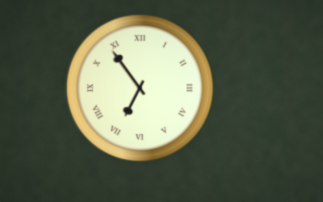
6:54
